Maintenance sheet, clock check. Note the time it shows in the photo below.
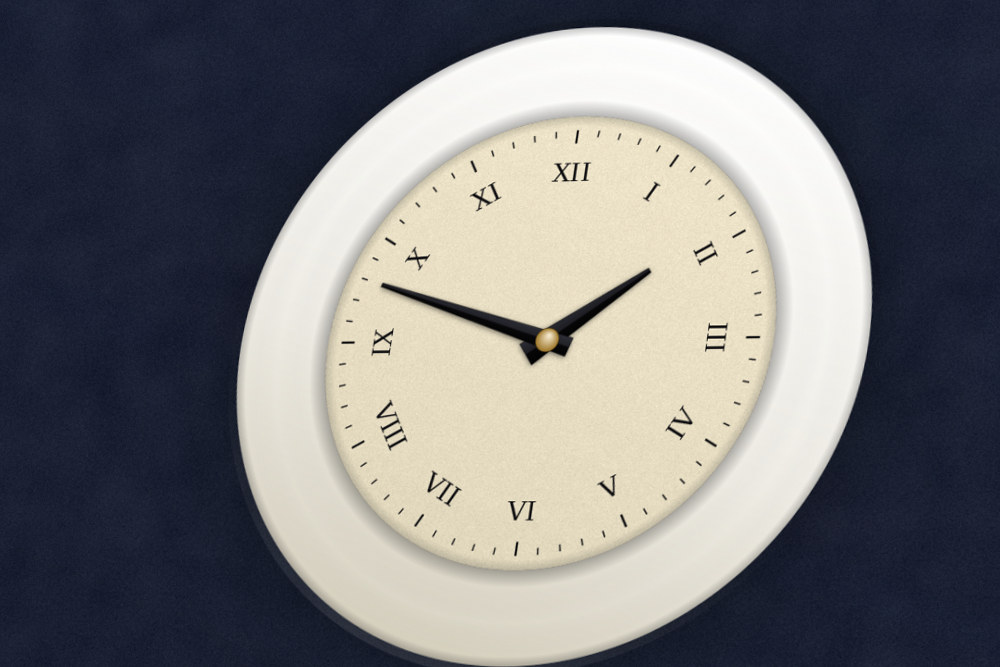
1:48
